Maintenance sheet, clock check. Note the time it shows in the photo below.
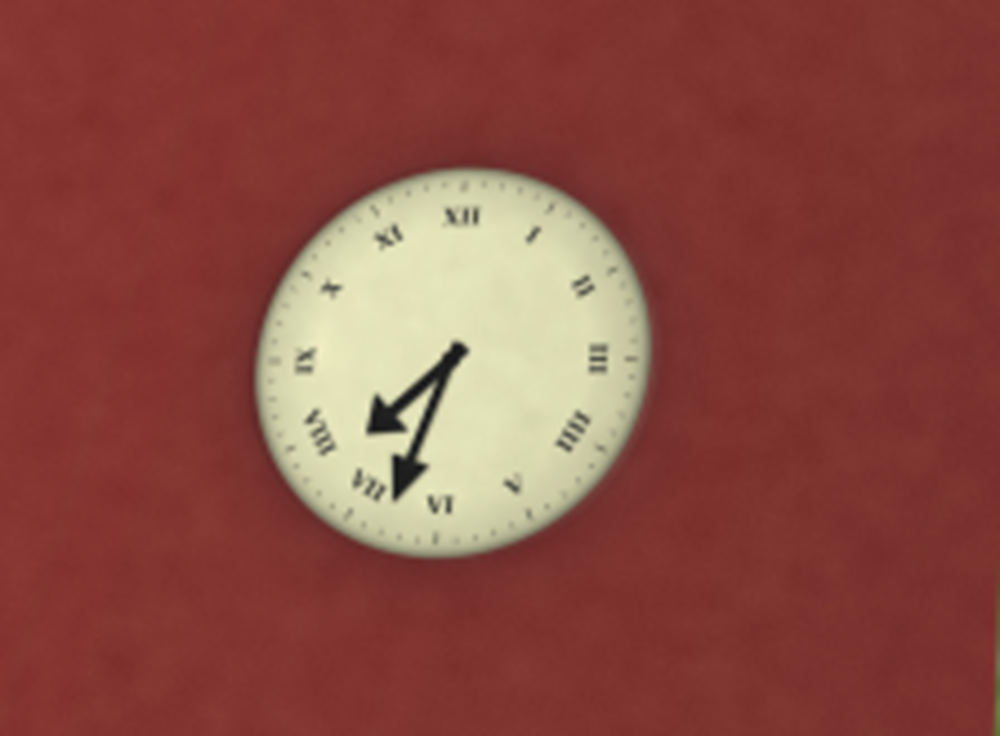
7:33
